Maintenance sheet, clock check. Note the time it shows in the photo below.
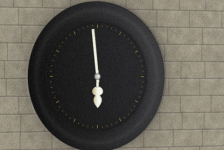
5:59
